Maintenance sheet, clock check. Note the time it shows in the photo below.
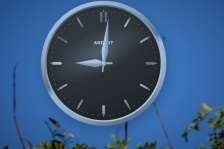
9:01
